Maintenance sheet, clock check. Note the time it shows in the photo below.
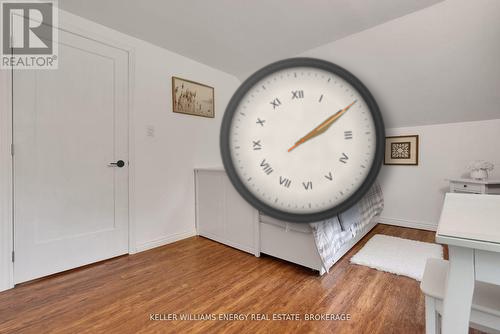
2:10:10
